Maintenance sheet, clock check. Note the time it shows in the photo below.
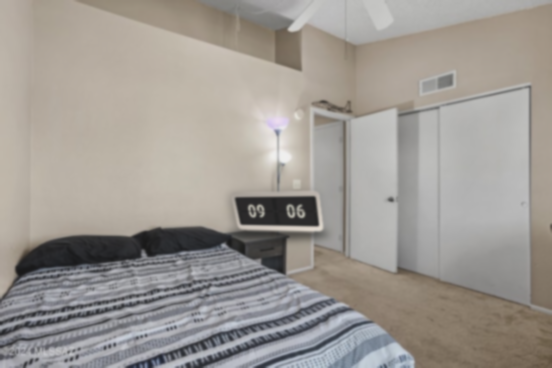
9:06
